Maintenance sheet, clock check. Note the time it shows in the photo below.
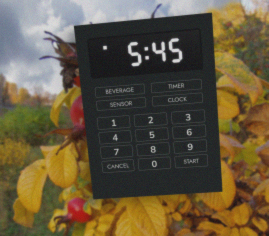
5:45
